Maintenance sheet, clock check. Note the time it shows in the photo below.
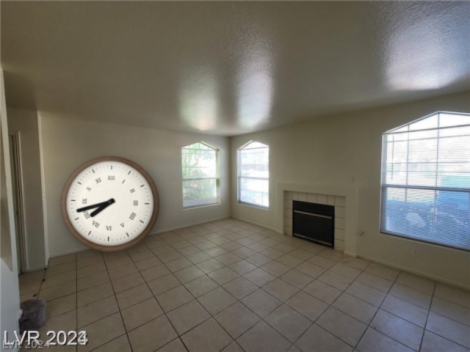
7:42
